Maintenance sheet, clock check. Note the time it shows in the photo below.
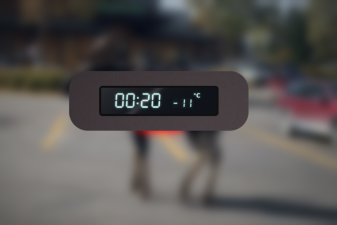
0:20
